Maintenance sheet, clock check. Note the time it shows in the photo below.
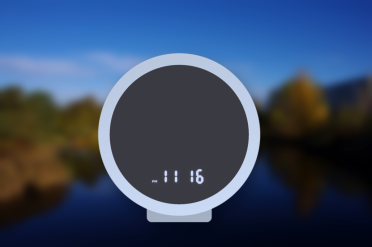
11:16
